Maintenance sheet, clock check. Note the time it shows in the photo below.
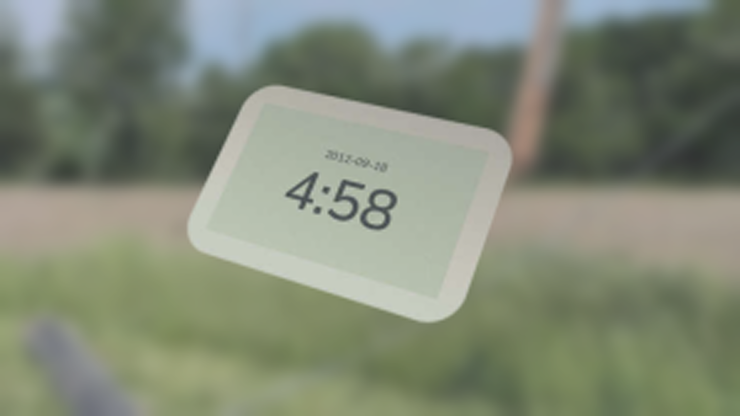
4:58
